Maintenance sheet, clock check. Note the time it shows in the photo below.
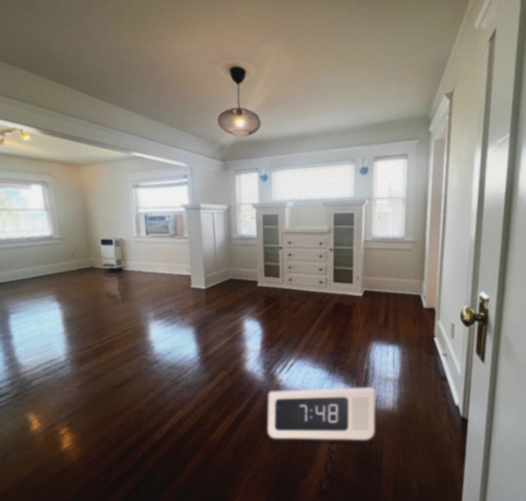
7:48
